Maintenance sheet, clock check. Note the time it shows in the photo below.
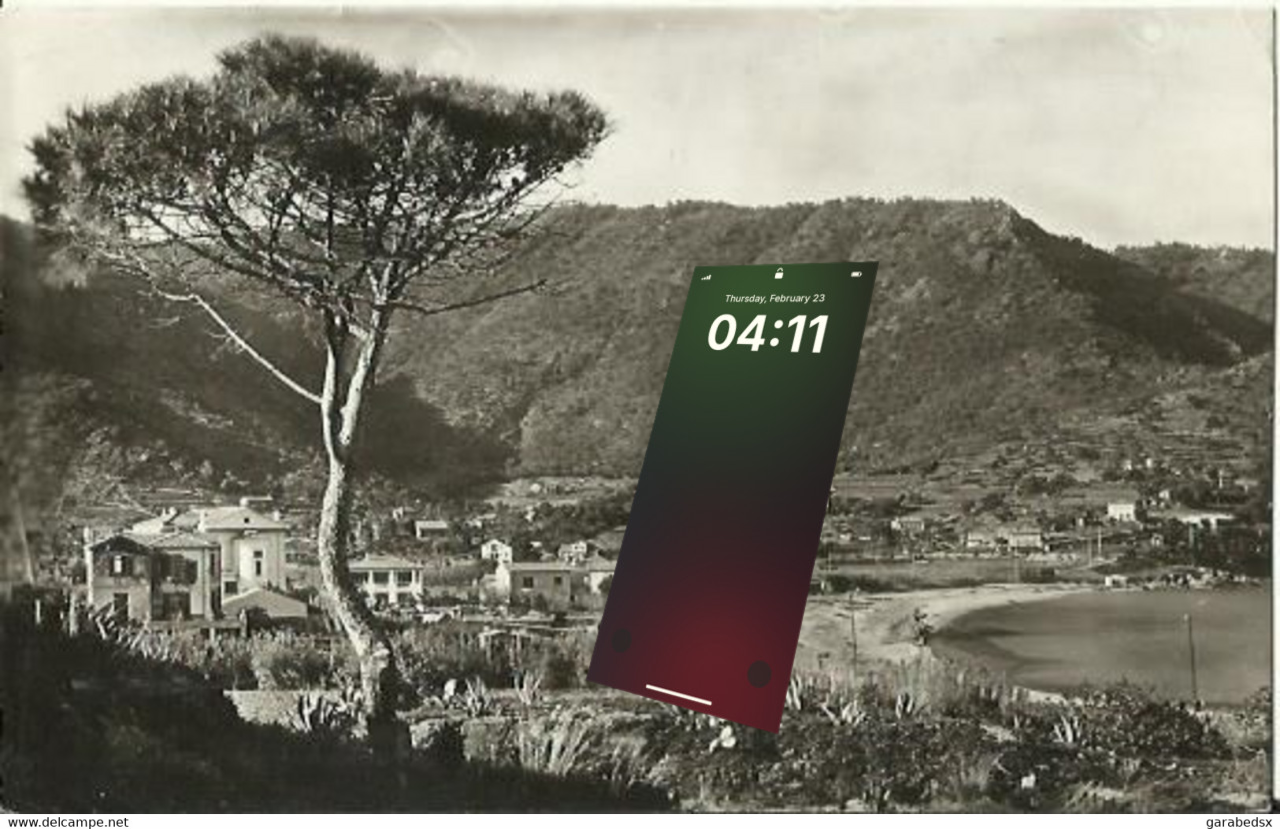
4:11
